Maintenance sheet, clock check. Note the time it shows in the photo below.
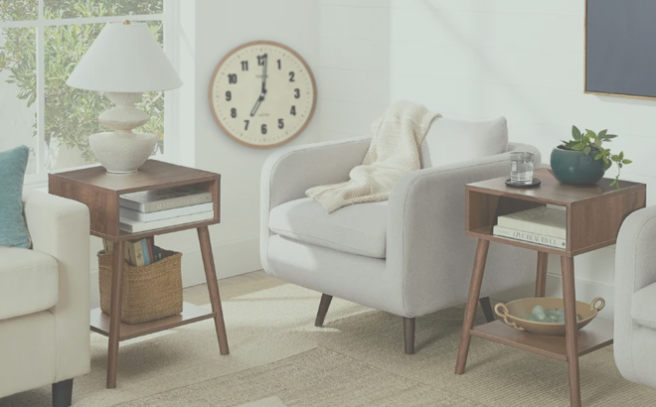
7:01
